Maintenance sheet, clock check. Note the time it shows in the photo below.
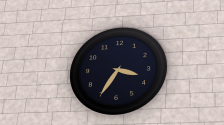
3:35
